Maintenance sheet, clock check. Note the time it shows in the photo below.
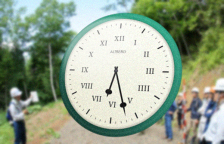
6:27
